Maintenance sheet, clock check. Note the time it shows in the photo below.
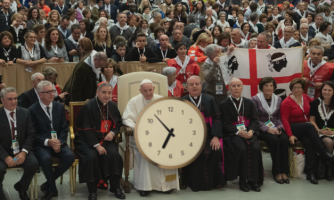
6:53
